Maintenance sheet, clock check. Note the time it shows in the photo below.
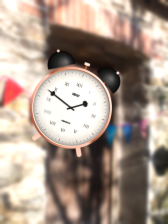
1:48
